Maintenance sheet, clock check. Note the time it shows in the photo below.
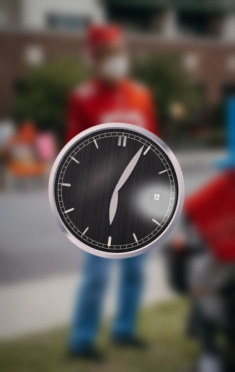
6:04
